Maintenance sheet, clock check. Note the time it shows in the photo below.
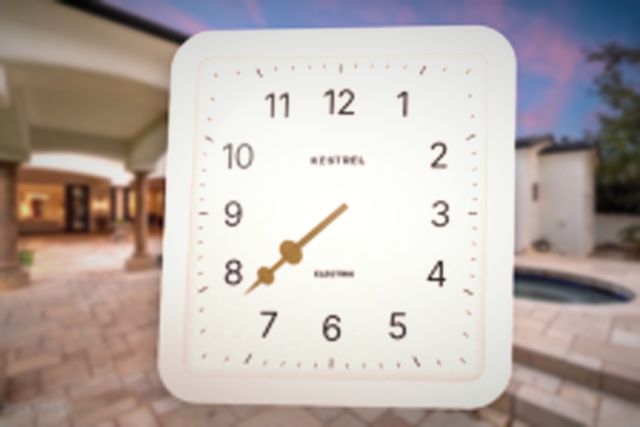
7:38
